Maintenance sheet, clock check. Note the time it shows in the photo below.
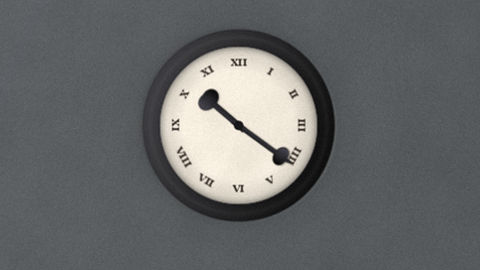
10:21
